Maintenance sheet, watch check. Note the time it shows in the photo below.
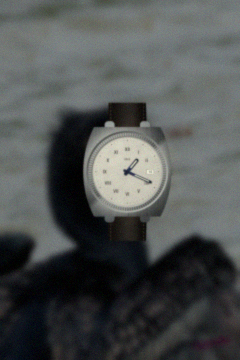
1:19
